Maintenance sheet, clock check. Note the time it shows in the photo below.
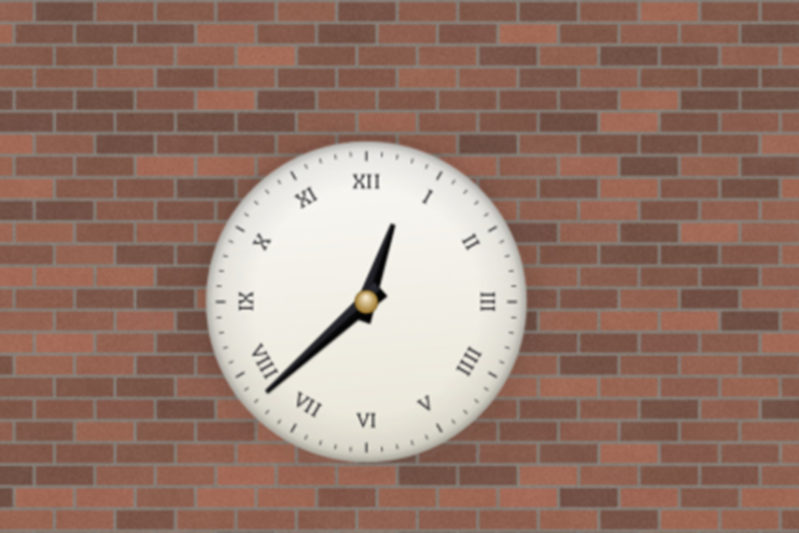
12:38
